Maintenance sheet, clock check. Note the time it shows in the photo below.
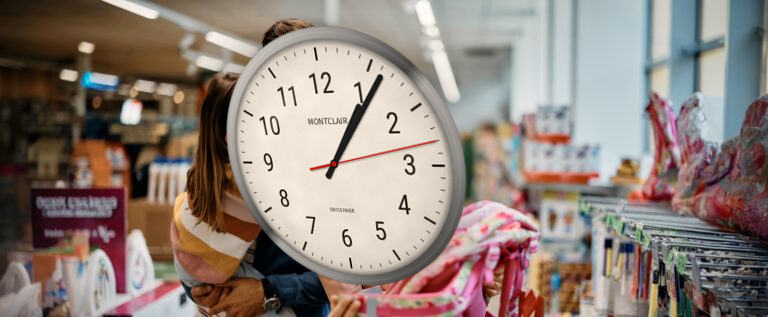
1:06:13
